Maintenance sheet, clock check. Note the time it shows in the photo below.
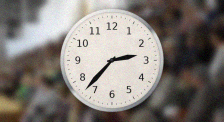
2:37
